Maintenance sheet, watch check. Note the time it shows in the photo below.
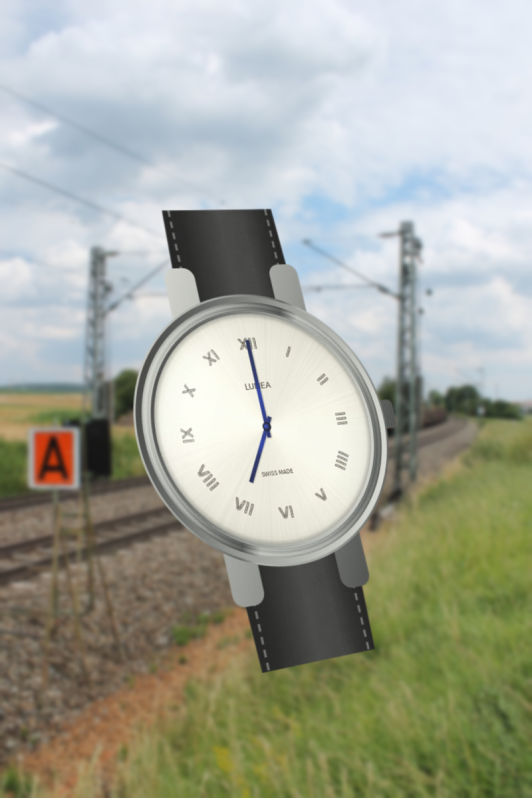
7:00
